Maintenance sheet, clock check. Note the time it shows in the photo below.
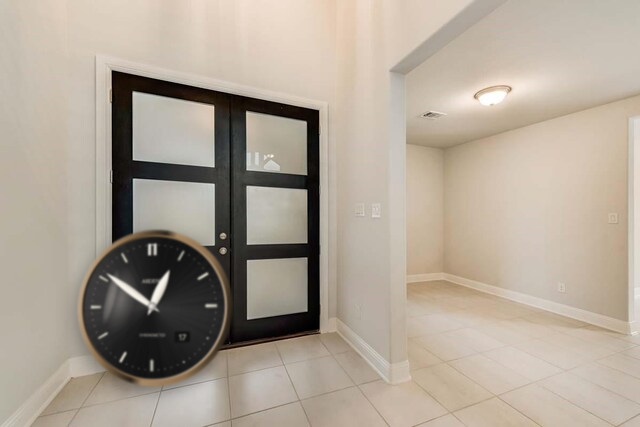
12:51
